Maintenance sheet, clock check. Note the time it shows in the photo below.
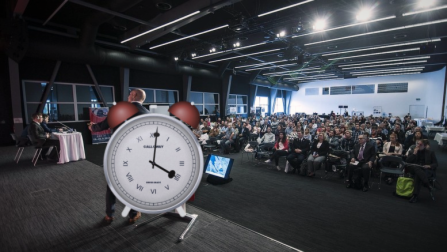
4:01
